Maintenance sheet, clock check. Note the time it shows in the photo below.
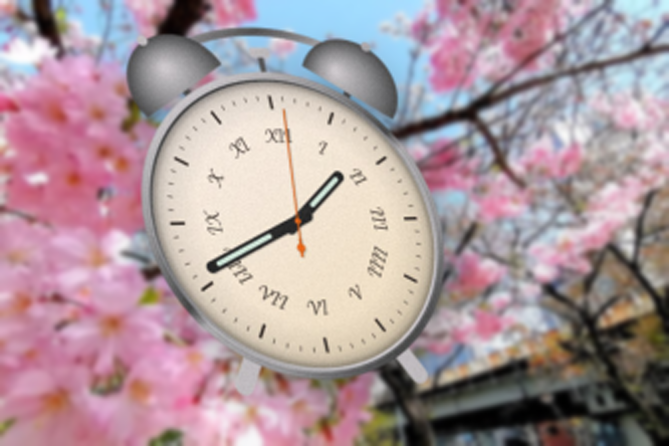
1:41:01
